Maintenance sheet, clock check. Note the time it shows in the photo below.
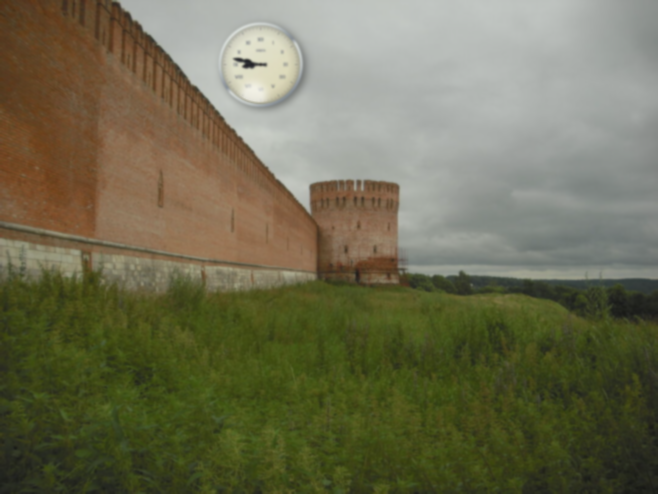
8:47
